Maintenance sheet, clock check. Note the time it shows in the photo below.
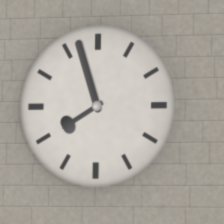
7:57
